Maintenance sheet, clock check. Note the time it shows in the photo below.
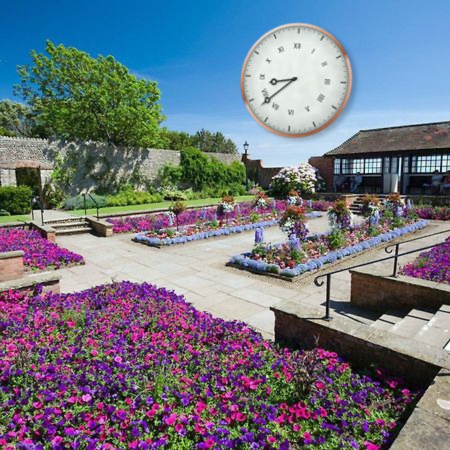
8:38
